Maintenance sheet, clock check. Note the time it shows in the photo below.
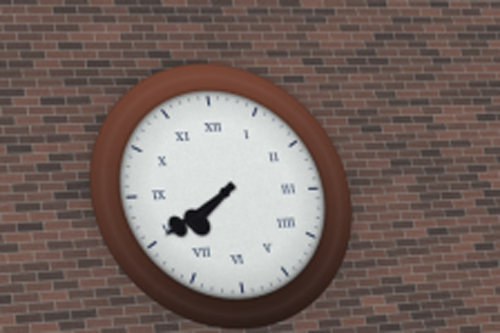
7:40
